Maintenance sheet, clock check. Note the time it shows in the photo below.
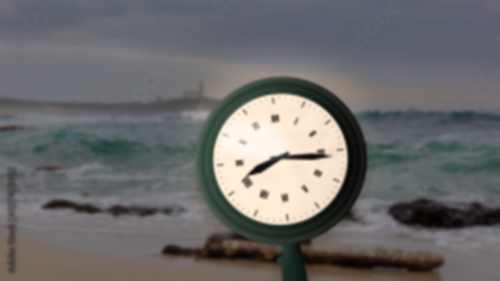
8:16
